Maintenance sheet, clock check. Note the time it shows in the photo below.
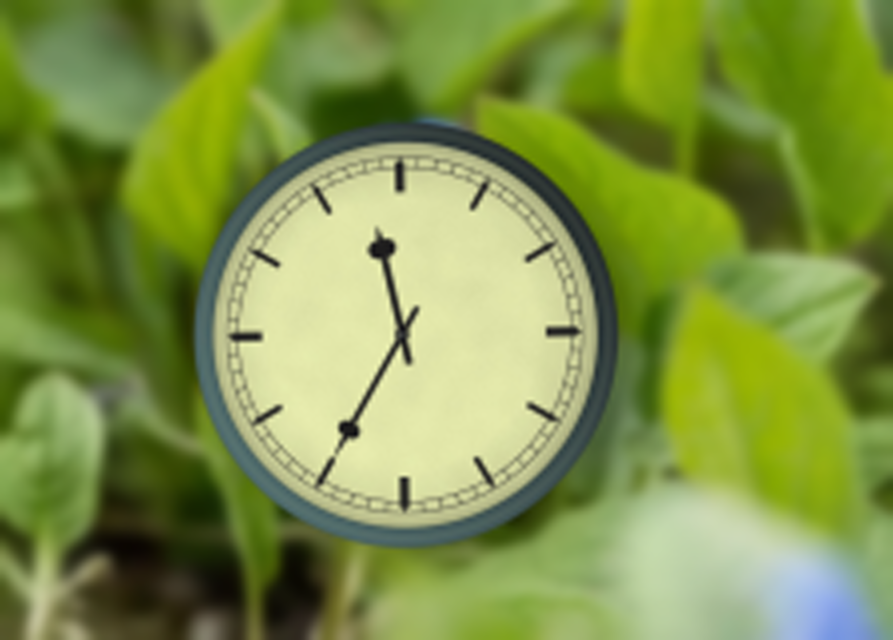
11:35
